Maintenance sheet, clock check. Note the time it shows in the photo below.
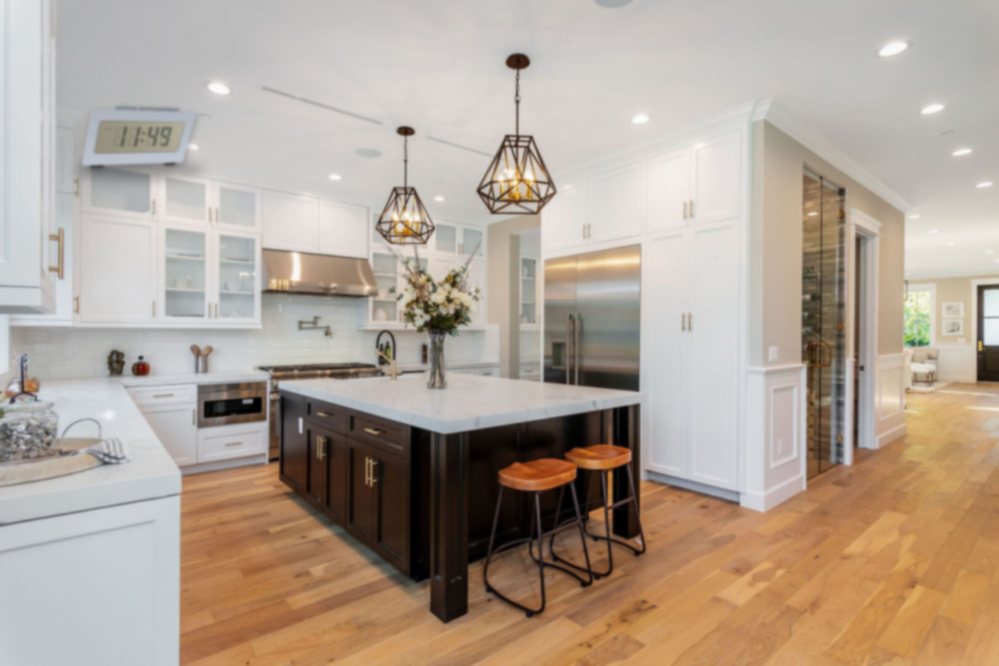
11:49
